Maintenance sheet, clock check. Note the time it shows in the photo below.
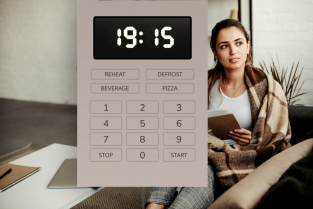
19:15
